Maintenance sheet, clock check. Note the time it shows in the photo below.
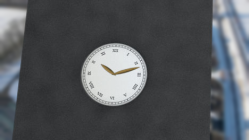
10:12
